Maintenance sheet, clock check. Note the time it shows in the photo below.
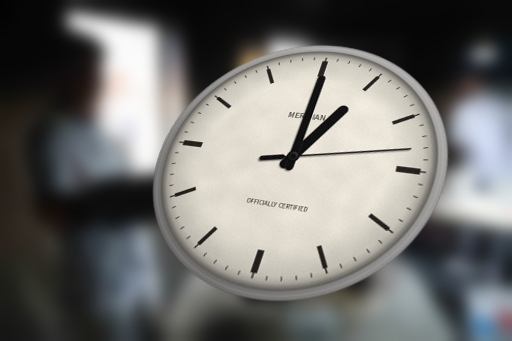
1:00:13
